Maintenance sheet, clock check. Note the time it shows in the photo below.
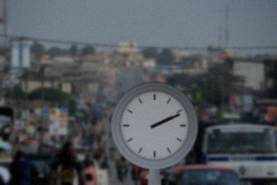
2:11
